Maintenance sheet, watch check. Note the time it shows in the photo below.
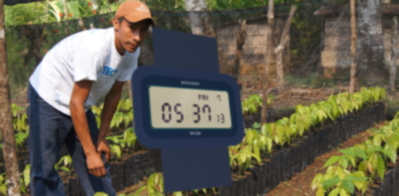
5:37
